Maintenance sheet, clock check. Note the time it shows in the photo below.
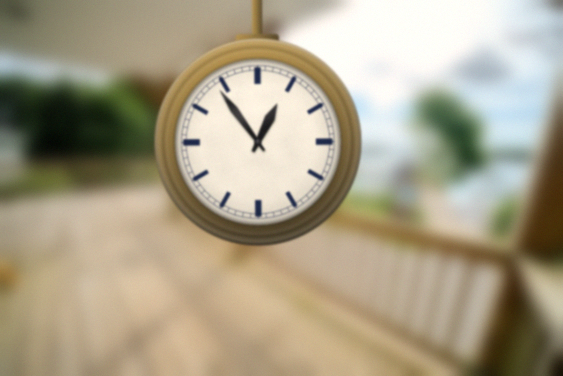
12:54
